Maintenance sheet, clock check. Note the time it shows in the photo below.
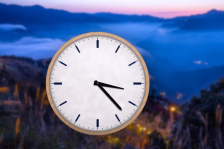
3:23
